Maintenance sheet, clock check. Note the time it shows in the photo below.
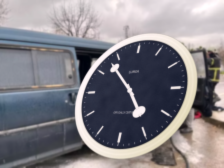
4:53
